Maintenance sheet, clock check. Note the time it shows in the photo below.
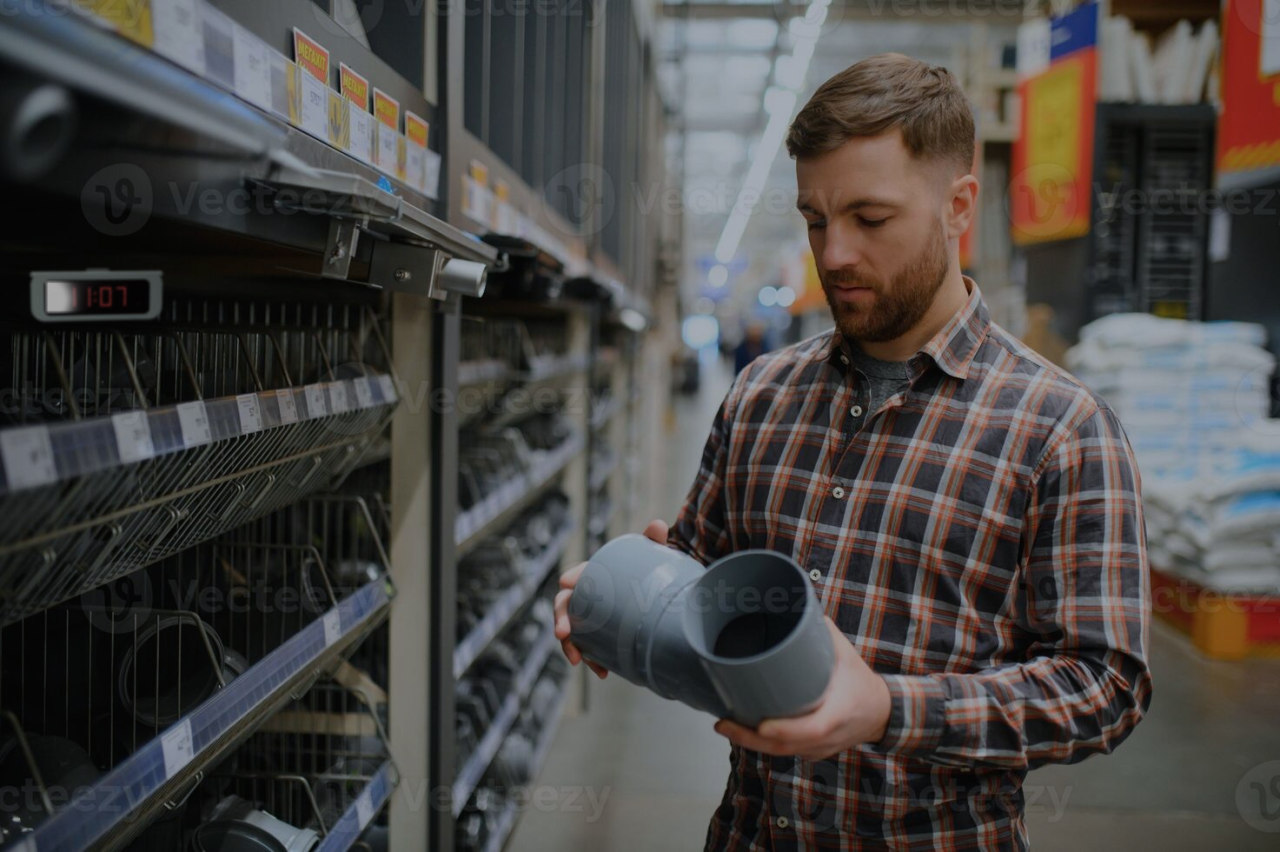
11:07
